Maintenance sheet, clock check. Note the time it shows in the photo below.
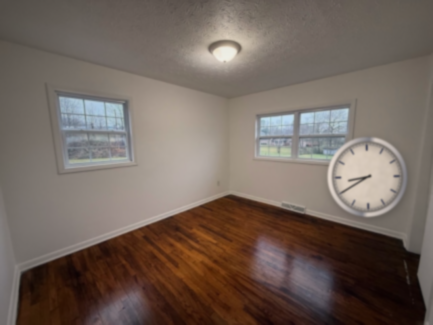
8:40
